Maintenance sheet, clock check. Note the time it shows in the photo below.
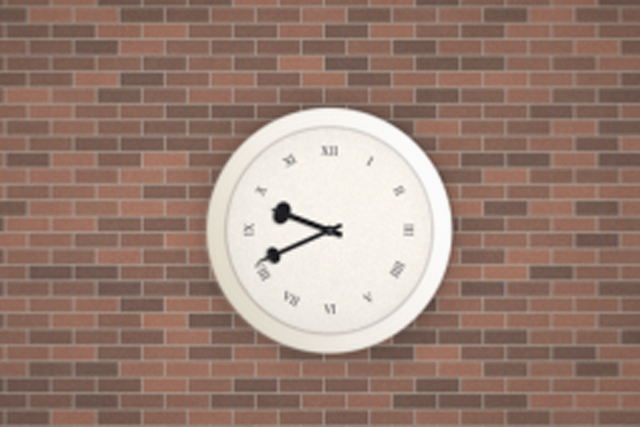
9:41
